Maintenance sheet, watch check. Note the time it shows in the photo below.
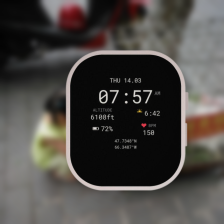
7:57
